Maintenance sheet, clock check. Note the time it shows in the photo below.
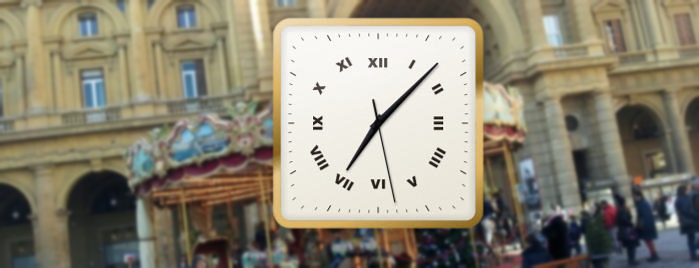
7:07:28
